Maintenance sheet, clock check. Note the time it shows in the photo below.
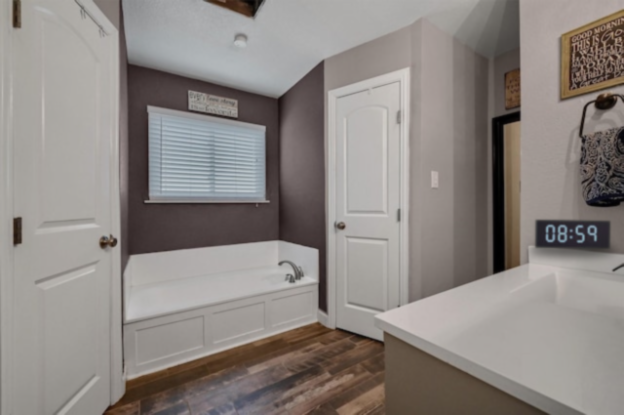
8:59
